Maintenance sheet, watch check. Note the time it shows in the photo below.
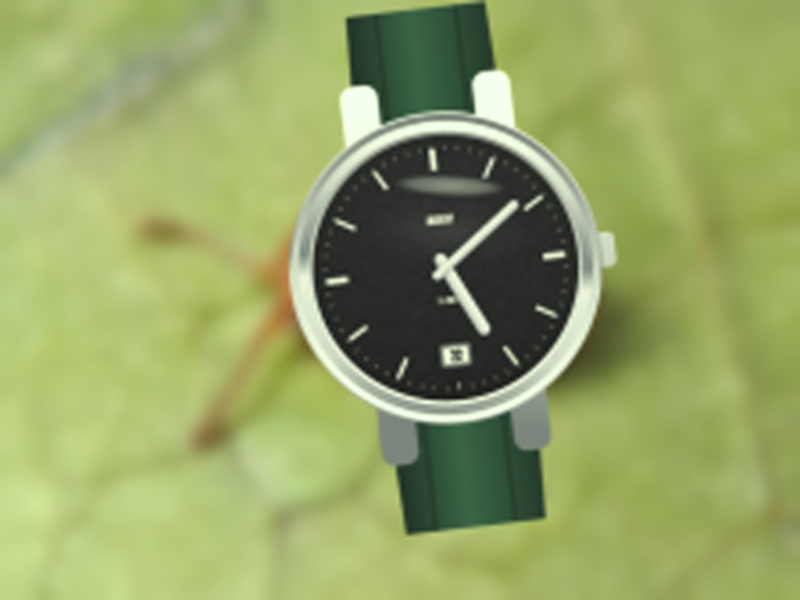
5:09
